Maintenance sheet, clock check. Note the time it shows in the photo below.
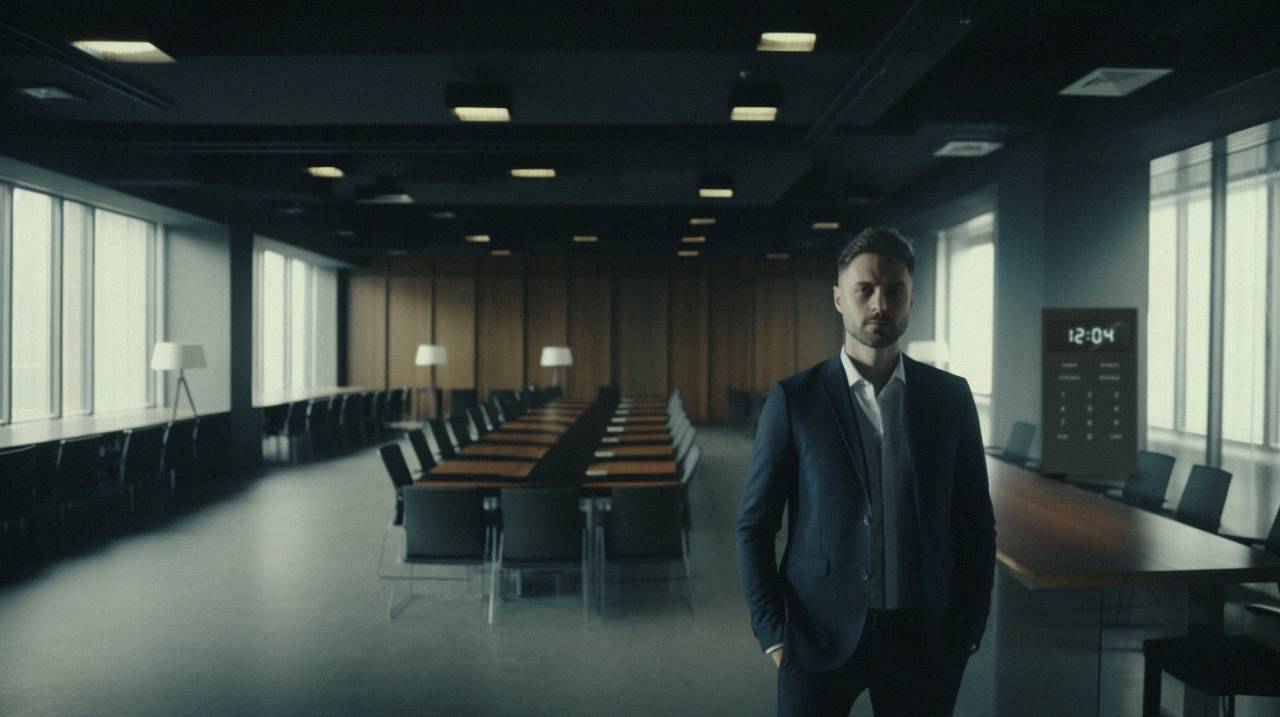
12:04
